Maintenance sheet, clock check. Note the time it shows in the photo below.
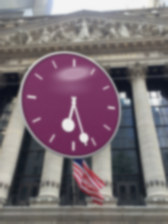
6:27
